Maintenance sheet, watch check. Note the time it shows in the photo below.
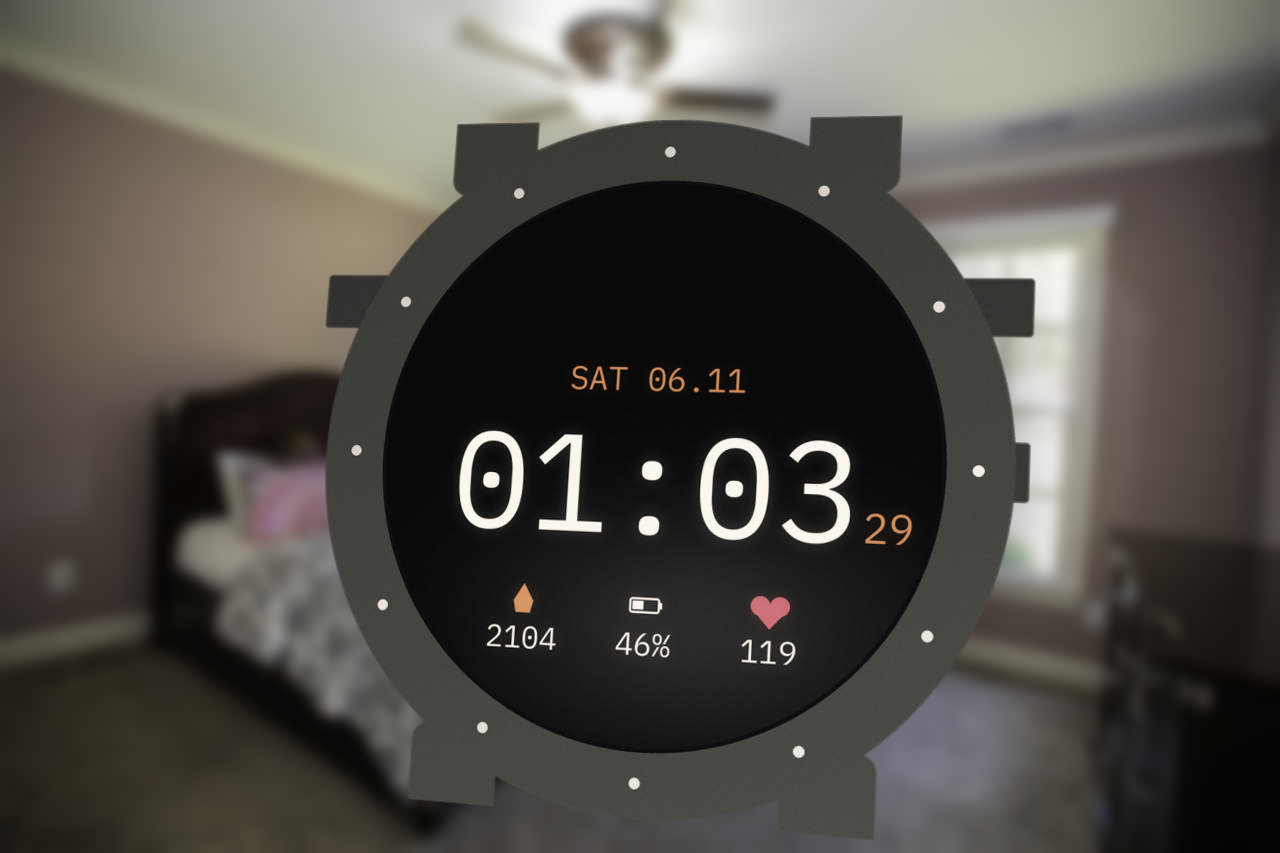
1:03:29
